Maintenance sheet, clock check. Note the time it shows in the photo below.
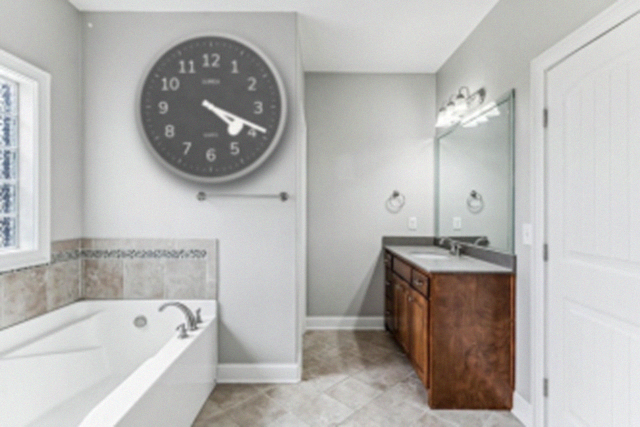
4:19
